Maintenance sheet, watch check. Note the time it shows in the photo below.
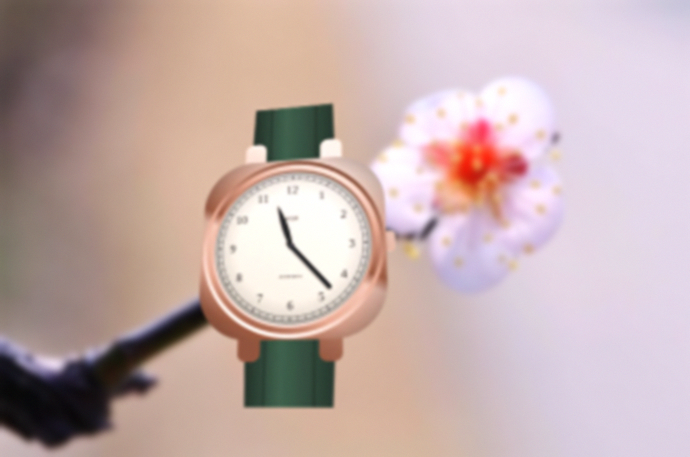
11:23
